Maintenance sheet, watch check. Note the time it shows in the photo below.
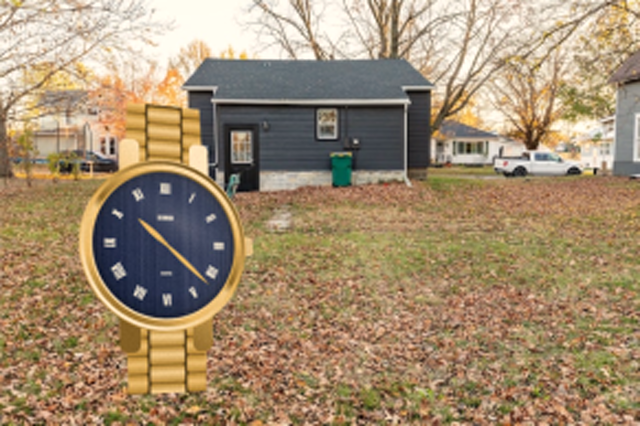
10:22
